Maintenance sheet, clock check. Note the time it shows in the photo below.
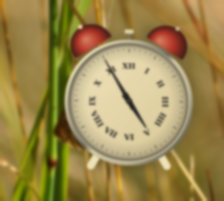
4:55
